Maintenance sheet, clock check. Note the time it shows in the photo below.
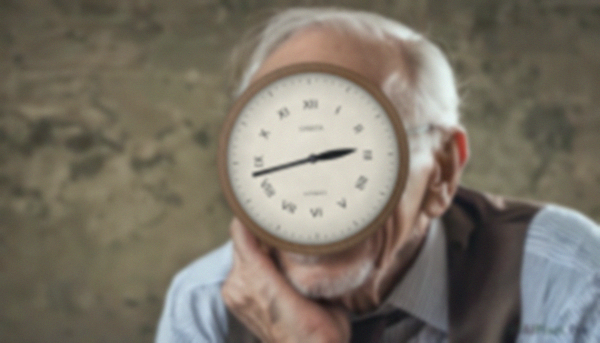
2:43
